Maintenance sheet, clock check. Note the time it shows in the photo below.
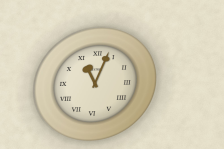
11:03
